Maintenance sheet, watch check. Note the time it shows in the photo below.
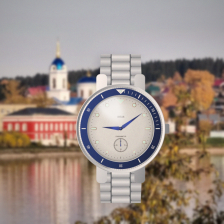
9:09
